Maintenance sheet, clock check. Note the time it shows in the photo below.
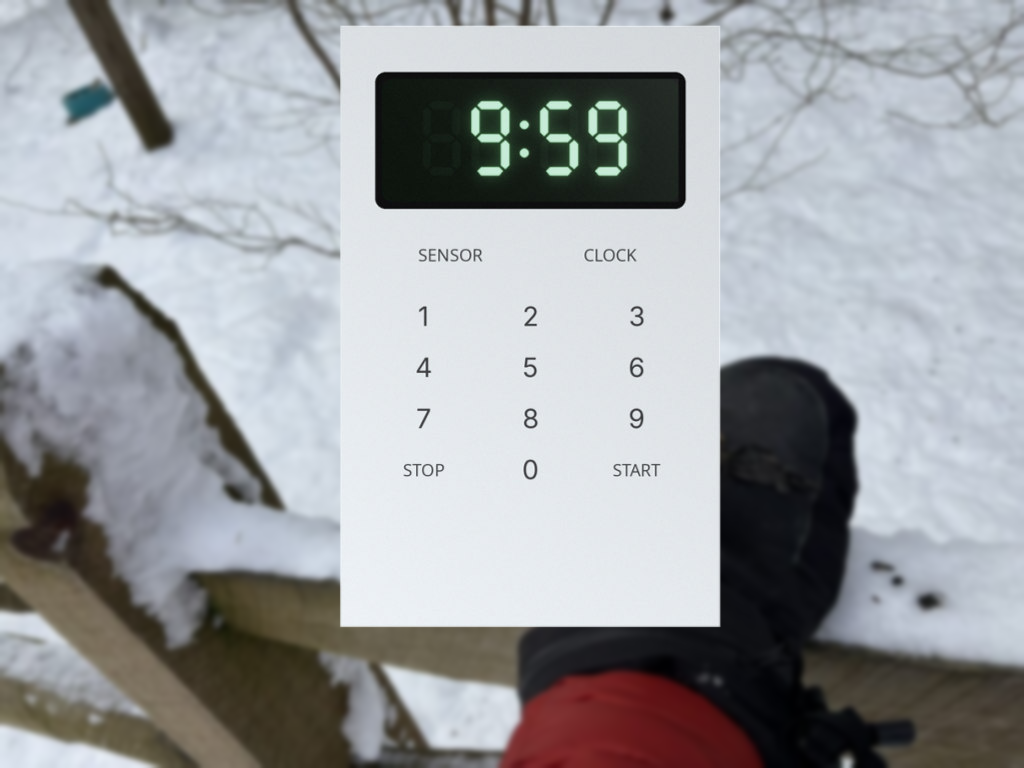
9:59
